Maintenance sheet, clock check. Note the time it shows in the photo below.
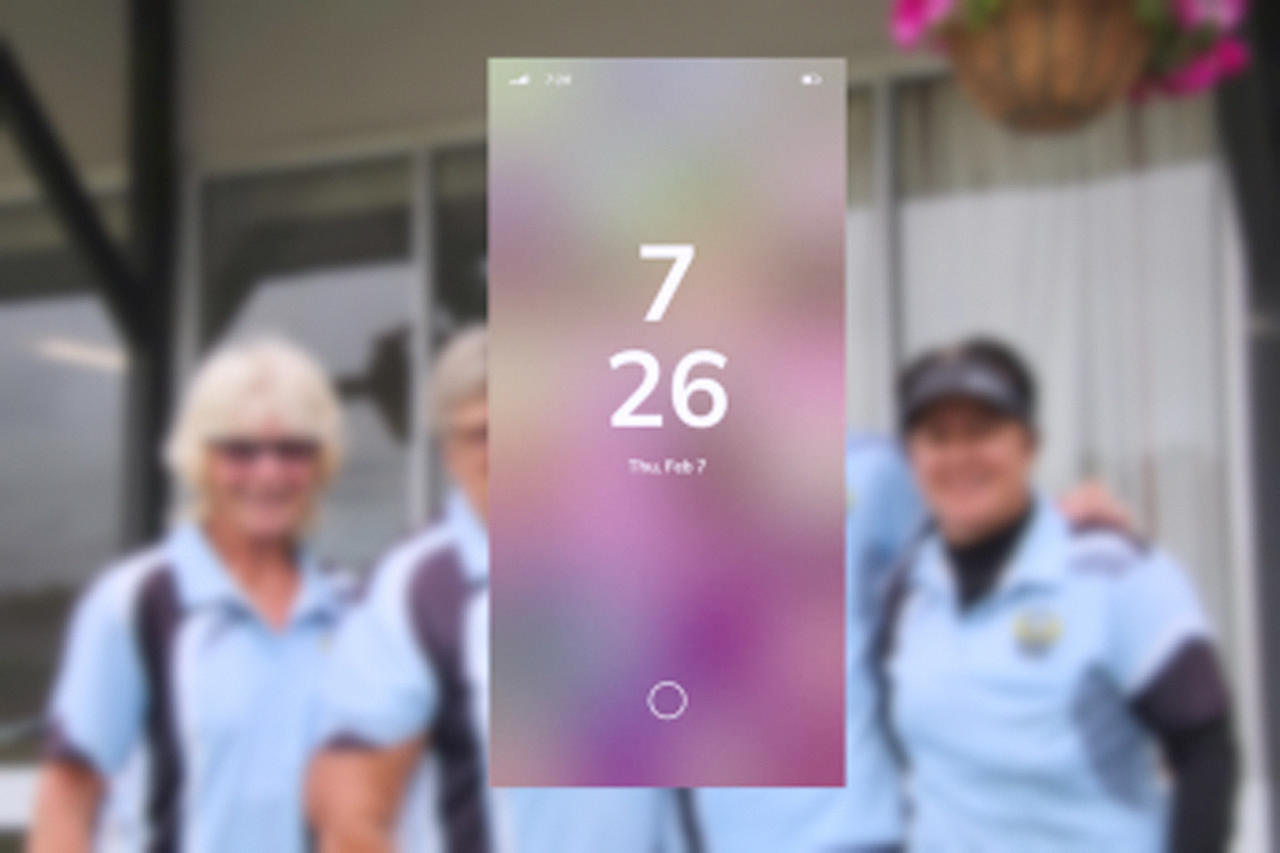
7:26
